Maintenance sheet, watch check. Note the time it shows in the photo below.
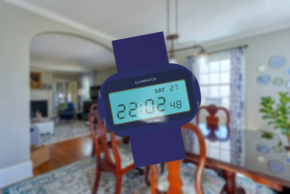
22:02:48
